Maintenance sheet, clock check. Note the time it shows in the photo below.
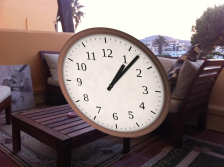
1:07
